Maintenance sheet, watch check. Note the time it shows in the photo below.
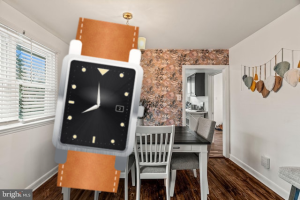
7:59
